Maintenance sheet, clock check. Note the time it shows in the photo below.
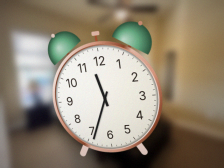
11:34
